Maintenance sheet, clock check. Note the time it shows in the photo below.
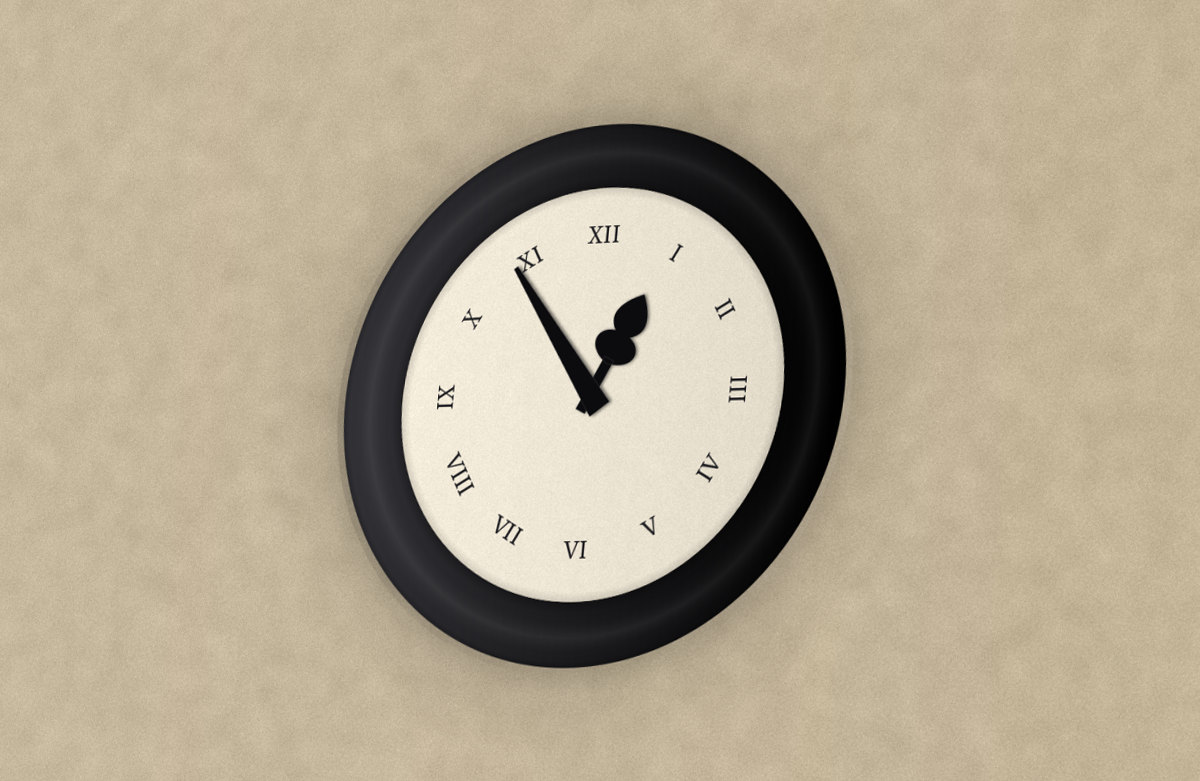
12:54
